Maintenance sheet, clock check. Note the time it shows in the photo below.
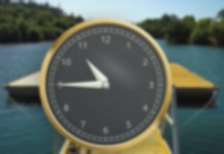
10:45
